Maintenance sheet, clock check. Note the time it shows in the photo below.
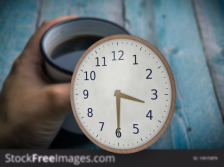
3:30
